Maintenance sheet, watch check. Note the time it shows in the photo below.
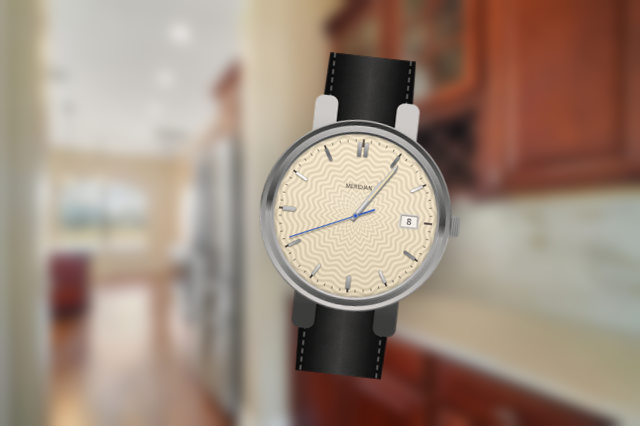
1:05:41
